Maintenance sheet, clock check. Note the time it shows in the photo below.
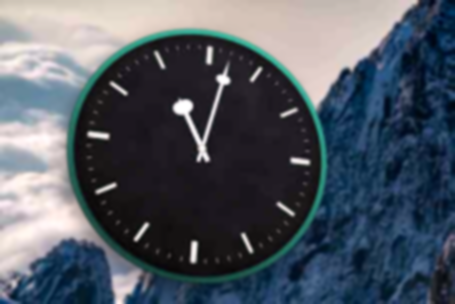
11:02
